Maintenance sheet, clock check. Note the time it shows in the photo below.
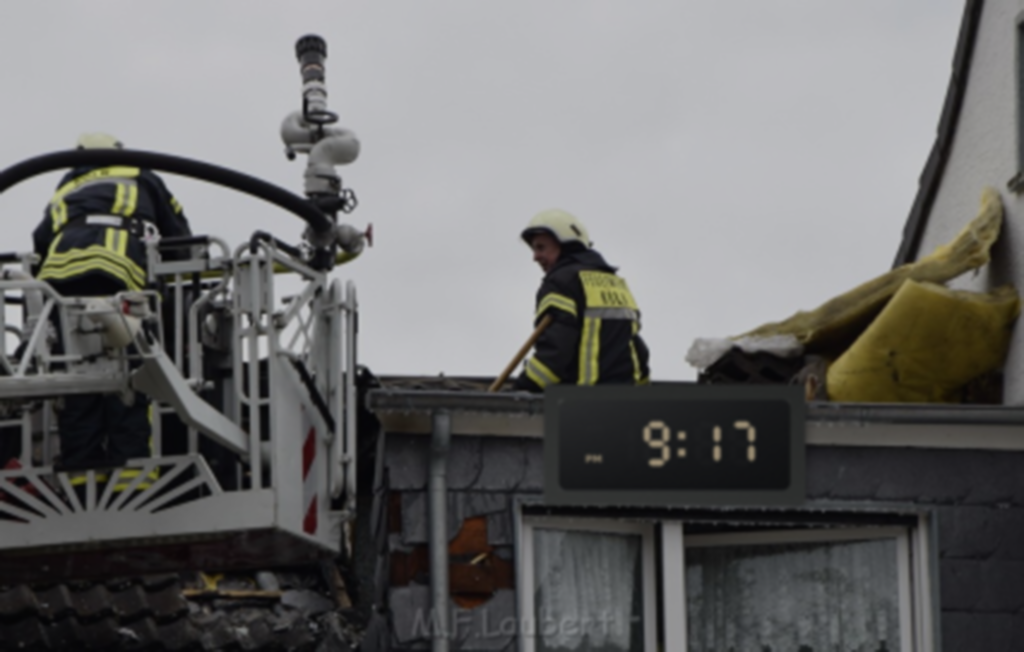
9:17
